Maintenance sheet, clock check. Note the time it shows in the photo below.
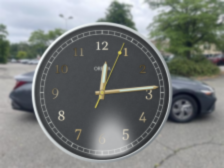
12:14:04
